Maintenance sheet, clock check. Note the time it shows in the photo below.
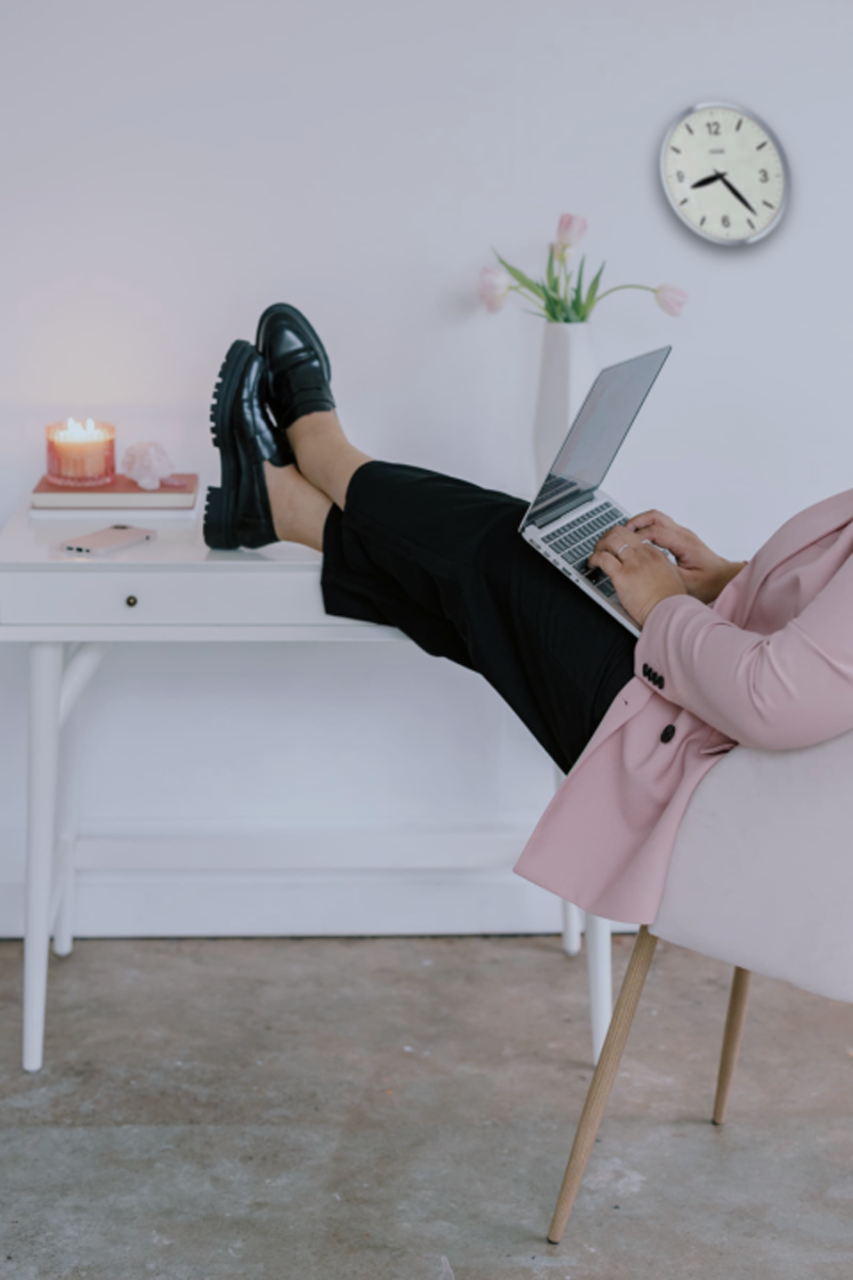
8:23
